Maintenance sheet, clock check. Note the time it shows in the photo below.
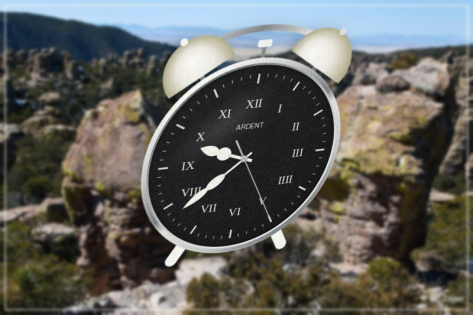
9:38:25
